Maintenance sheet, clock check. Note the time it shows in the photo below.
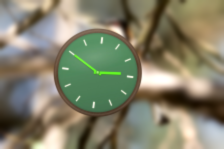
2:50
